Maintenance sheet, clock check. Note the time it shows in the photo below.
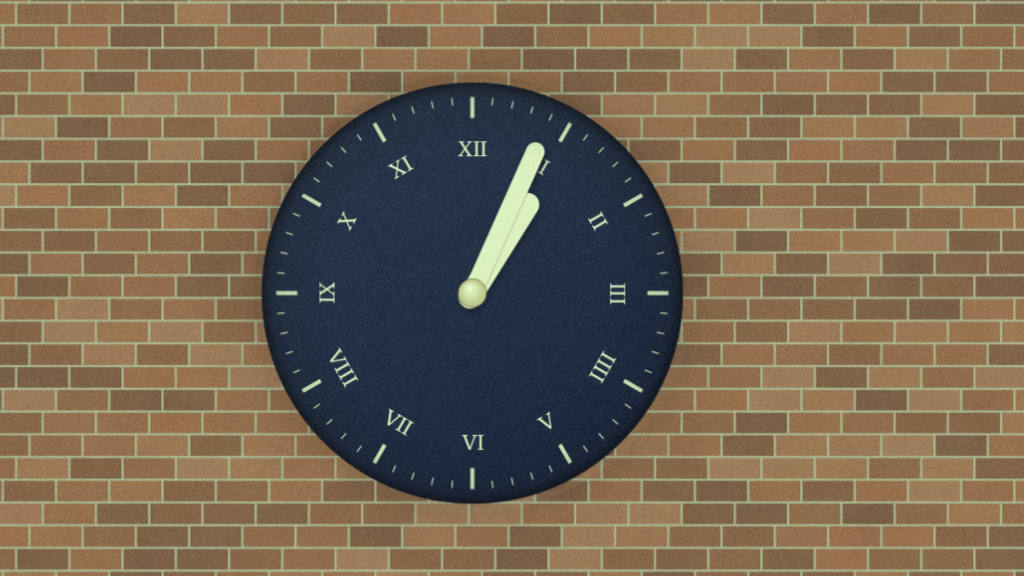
1:04
